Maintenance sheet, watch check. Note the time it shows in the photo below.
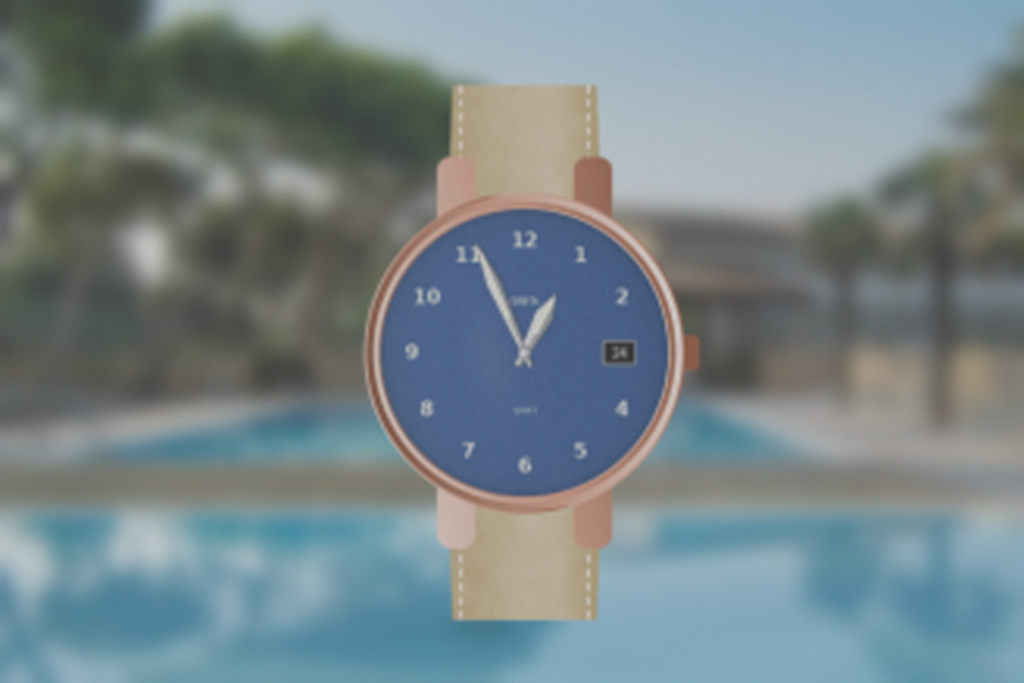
12:56
